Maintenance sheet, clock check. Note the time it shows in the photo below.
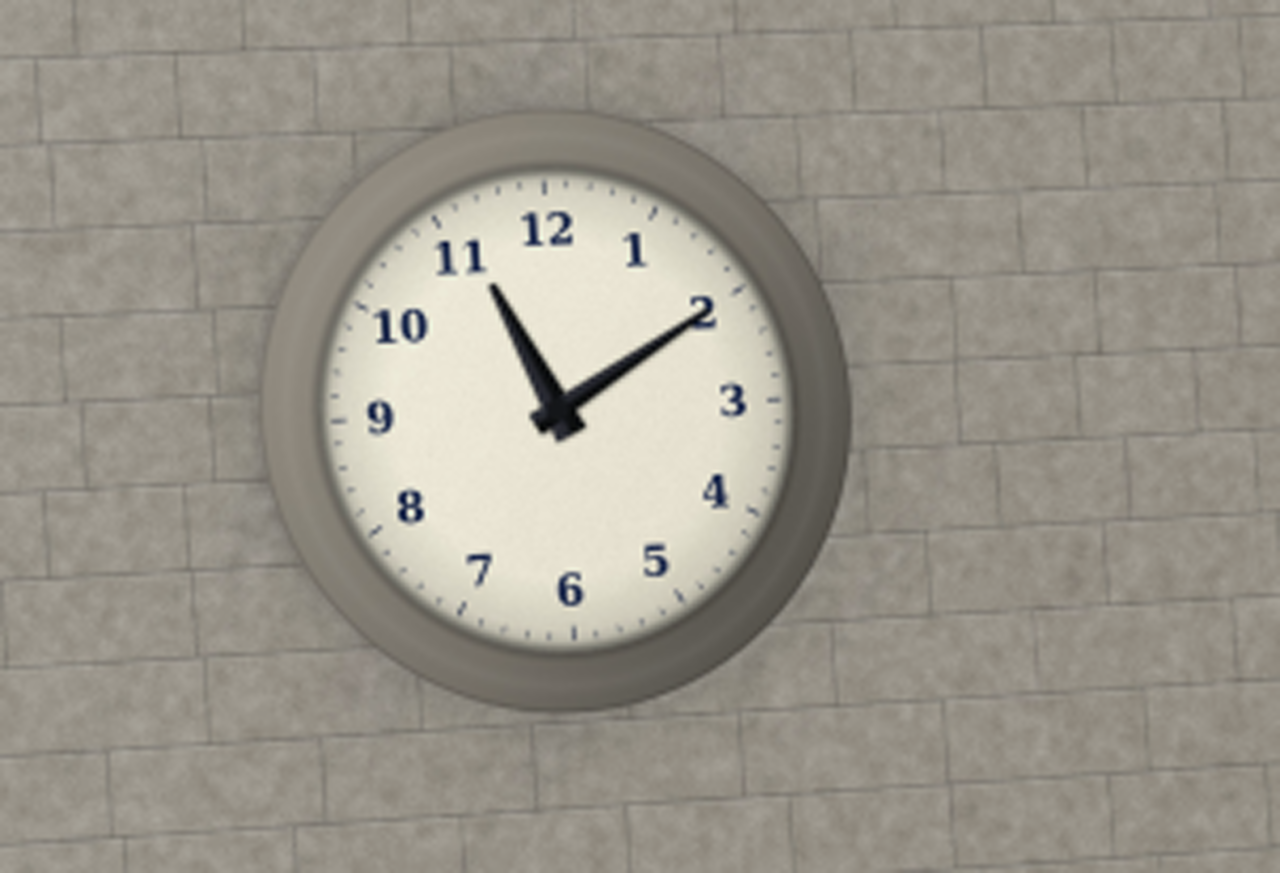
11:10
